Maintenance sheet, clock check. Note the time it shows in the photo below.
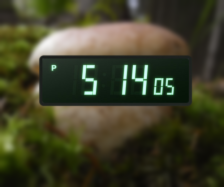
5:14:05
